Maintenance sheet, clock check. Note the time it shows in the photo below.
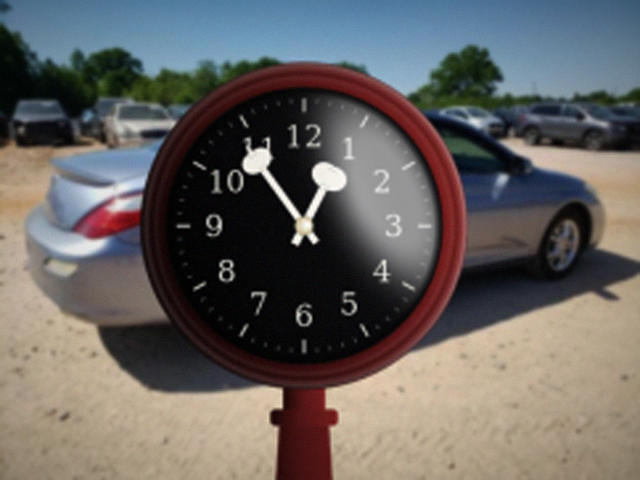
12:54
